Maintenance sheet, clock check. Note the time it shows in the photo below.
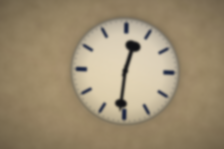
12:31
